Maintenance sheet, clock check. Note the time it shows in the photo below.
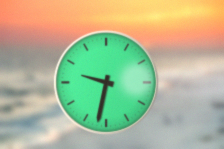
9:32
